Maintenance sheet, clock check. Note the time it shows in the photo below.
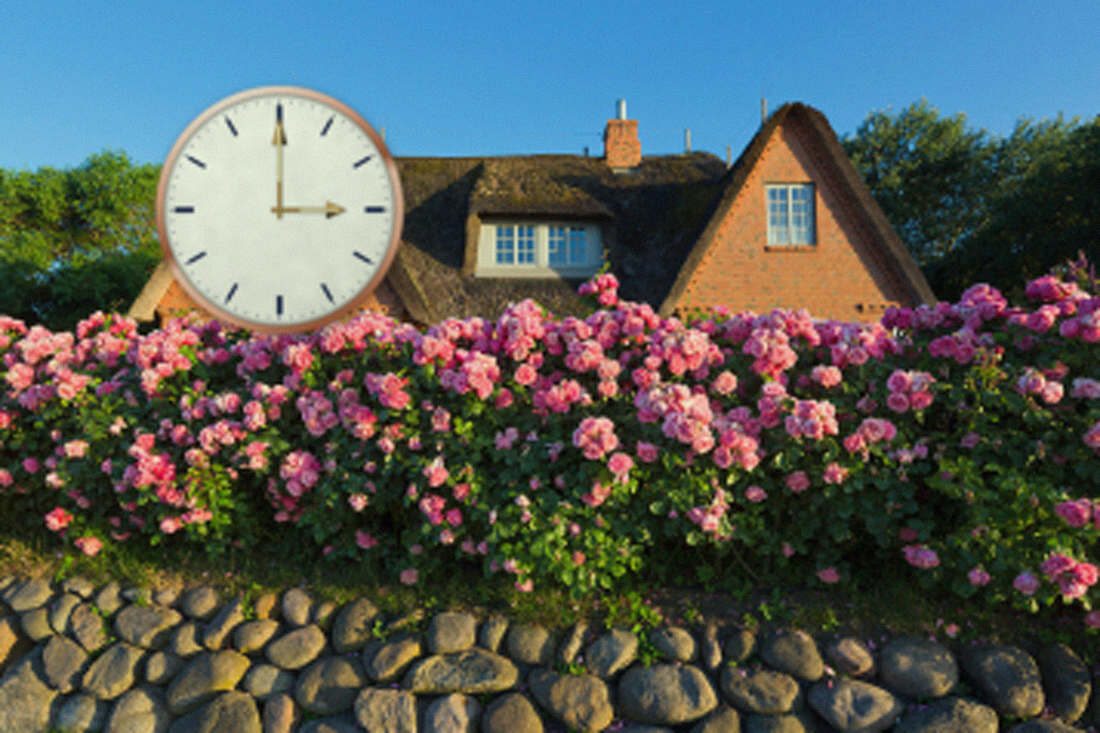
3:00
